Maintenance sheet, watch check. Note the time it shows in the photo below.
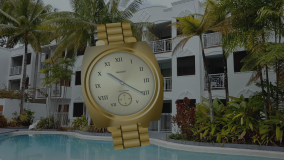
10:21
